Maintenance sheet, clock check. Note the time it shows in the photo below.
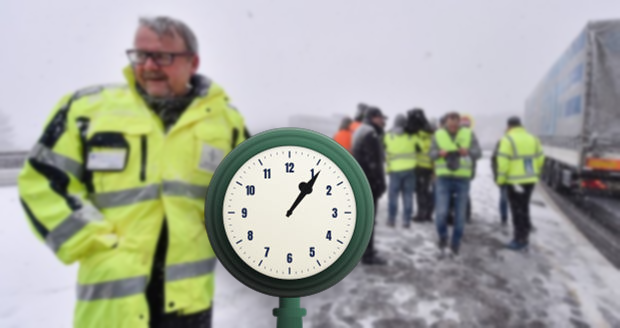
1:06
